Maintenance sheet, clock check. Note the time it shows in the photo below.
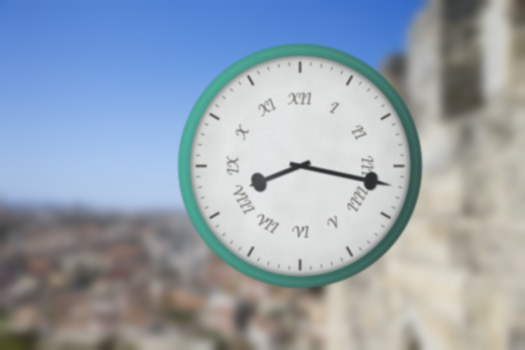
8:17
